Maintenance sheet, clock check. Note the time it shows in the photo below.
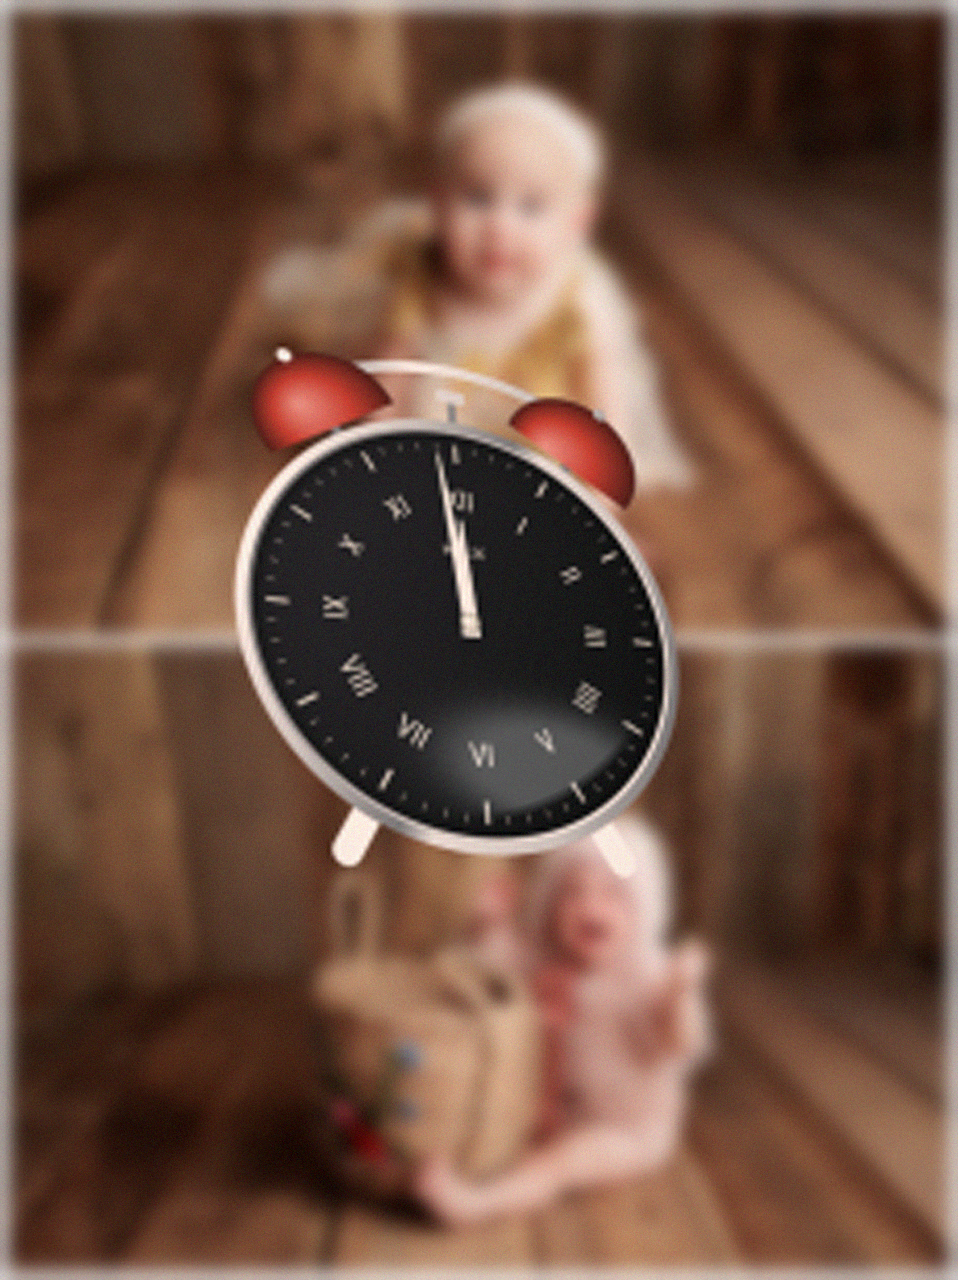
11:59
